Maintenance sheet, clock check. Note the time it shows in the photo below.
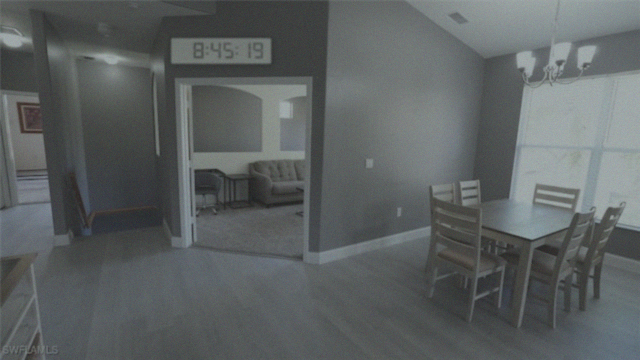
8:45:19
